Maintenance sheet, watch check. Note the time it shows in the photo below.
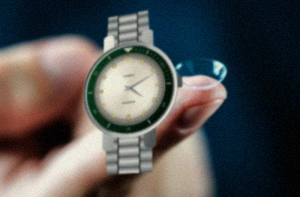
4:11
